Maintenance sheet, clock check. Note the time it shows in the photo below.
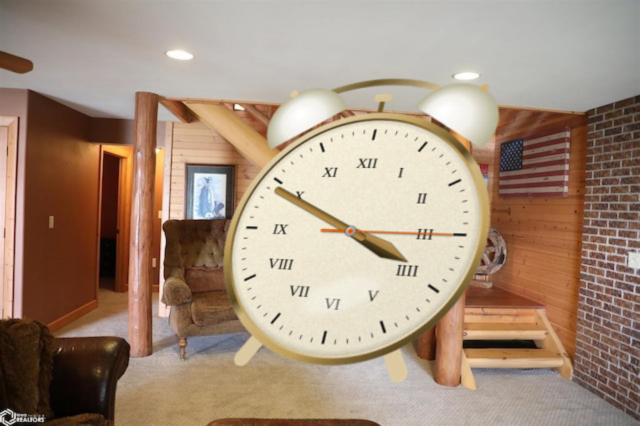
3:49:15
